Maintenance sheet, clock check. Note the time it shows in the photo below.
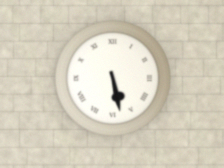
5:28
